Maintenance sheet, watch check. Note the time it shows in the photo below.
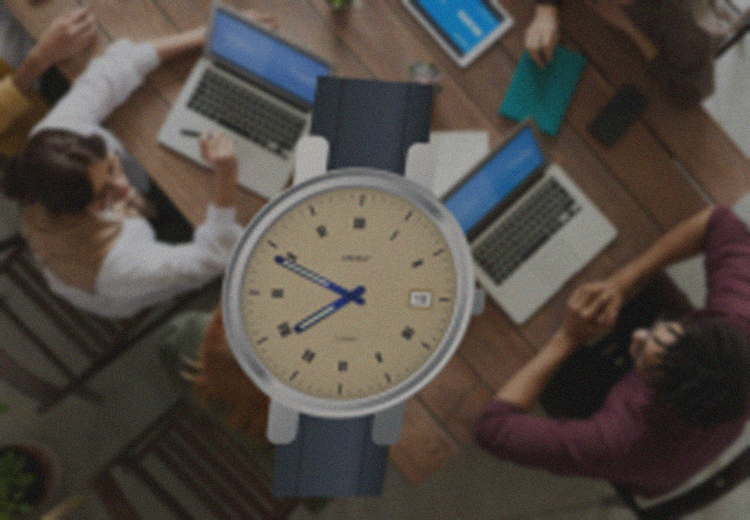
7:49
